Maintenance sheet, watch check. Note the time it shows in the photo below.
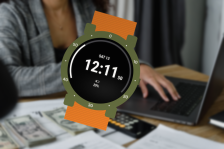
12:11
